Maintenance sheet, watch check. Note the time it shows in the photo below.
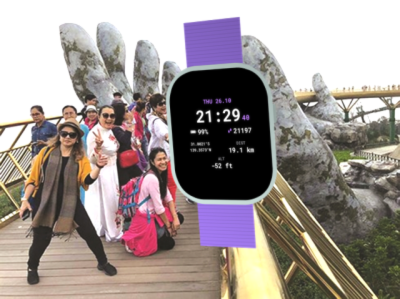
21:29
